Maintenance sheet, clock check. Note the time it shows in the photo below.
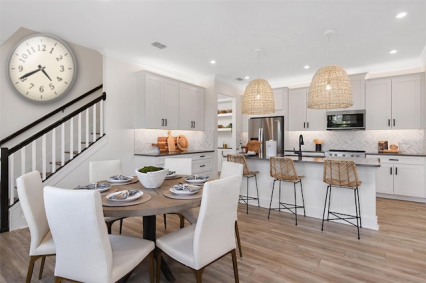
4:41
